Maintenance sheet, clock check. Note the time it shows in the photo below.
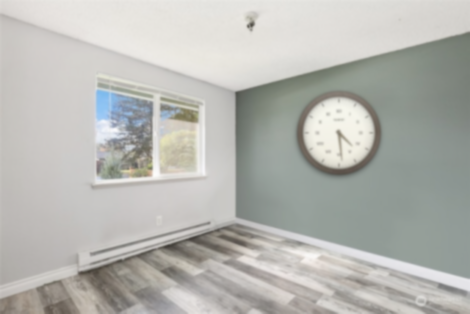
4:29
